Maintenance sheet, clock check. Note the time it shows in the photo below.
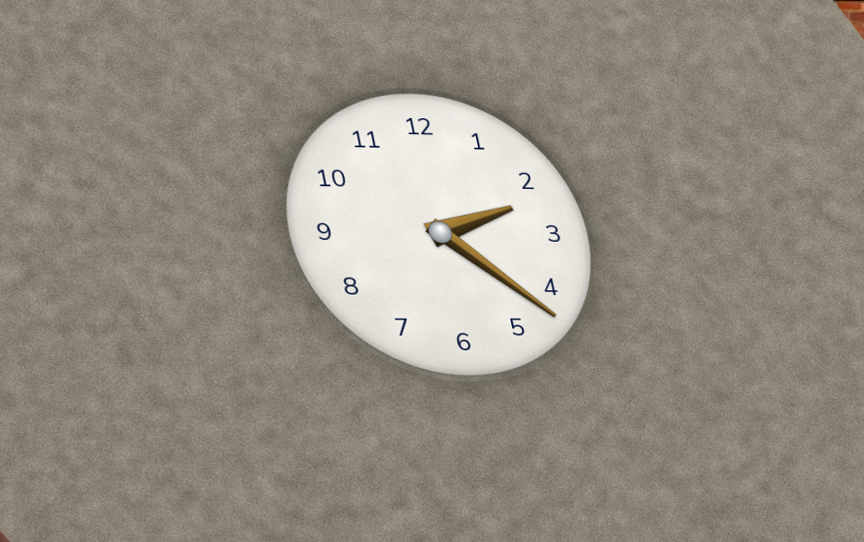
2:22
